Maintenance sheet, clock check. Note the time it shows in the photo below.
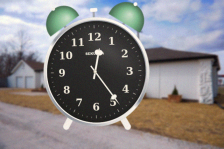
12:24
